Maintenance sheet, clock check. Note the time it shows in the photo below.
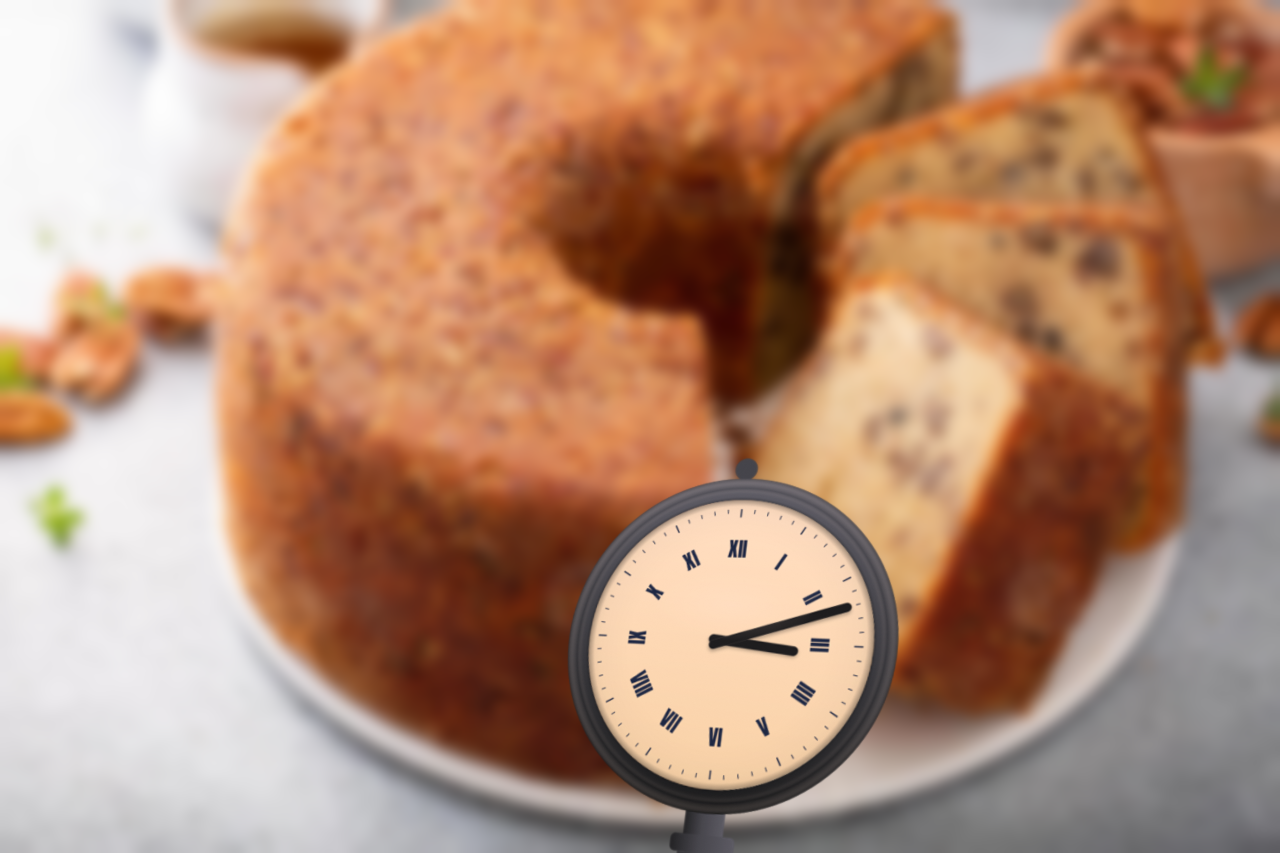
3:12
